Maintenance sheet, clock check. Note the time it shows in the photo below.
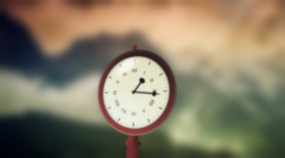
1:16
